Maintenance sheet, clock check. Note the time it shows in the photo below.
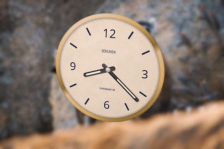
8:22
